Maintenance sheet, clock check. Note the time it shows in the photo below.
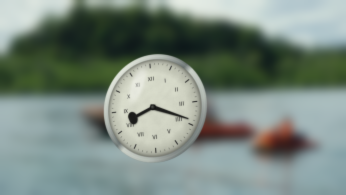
8:19
